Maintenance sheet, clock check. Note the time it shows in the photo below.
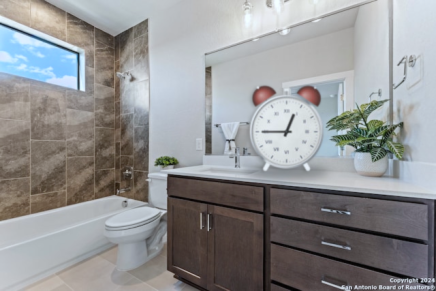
12:45
